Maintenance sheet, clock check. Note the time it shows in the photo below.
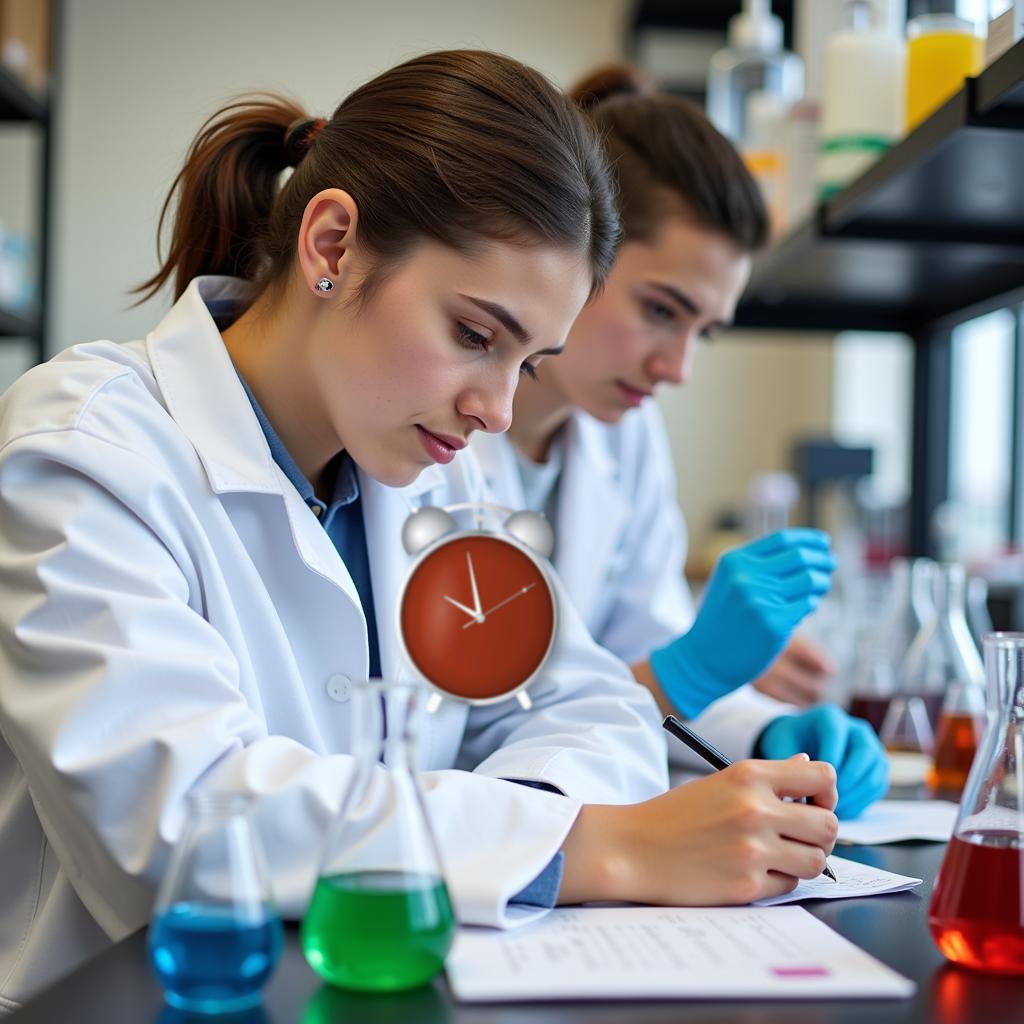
9:58:10
